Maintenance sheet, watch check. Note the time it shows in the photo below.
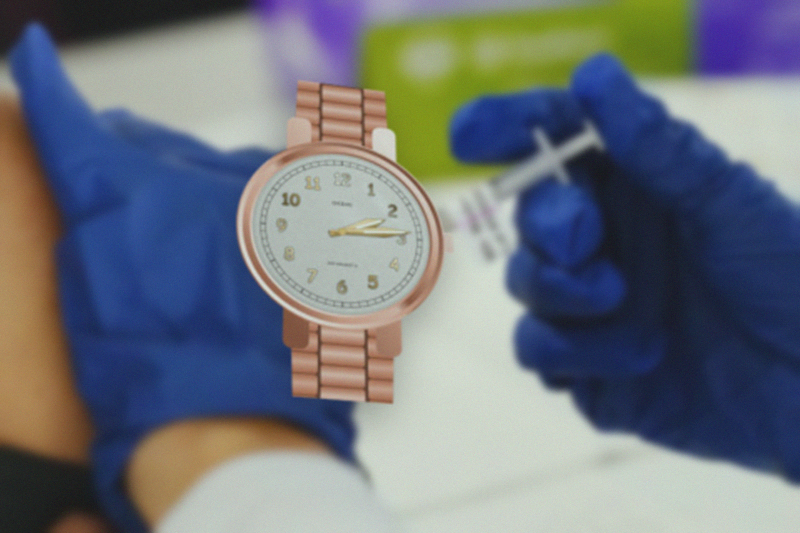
2:14
